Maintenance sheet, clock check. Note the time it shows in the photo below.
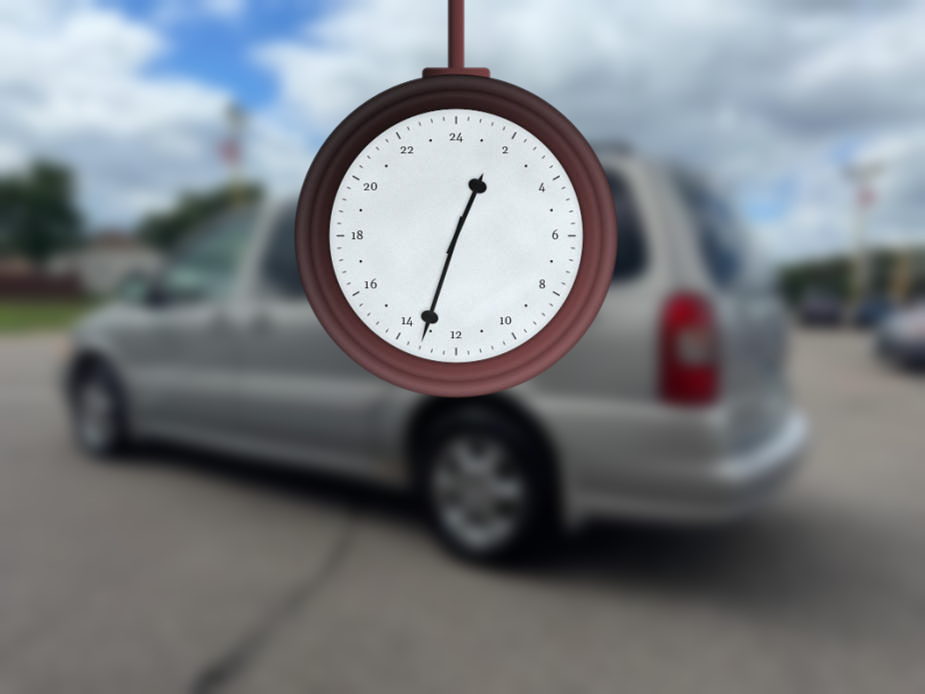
1:33
